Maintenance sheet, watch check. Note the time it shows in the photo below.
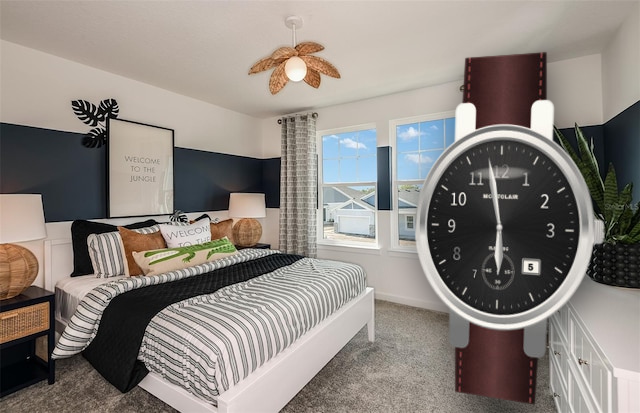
5:58
